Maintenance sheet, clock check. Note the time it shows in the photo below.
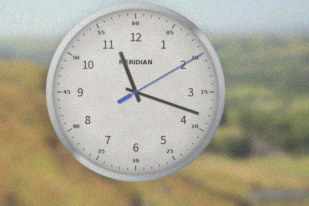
11:18:10
